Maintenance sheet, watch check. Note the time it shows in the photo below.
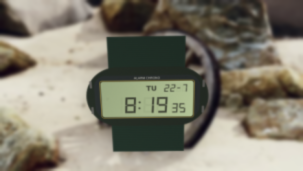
8:19:35
